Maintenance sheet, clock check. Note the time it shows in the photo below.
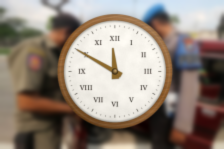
11:50
